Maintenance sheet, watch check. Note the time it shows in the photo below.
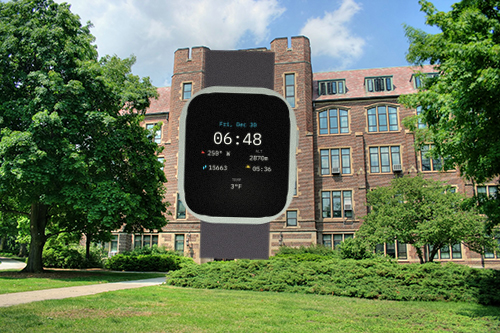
6:48
